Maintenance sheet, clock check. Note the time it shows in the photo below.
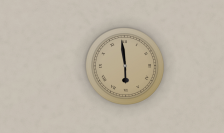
5:59
